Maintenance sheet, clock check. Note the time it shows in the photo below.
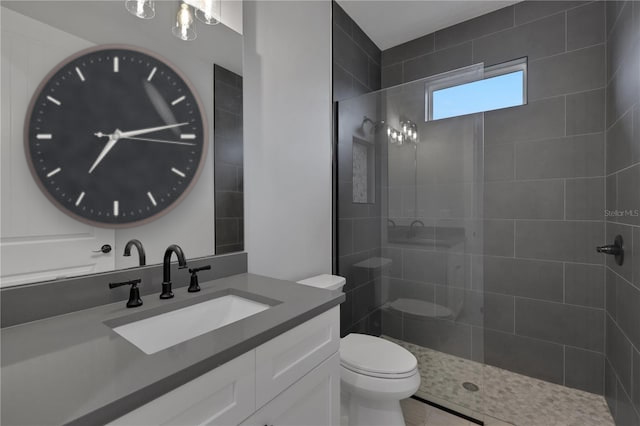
7:13:16
